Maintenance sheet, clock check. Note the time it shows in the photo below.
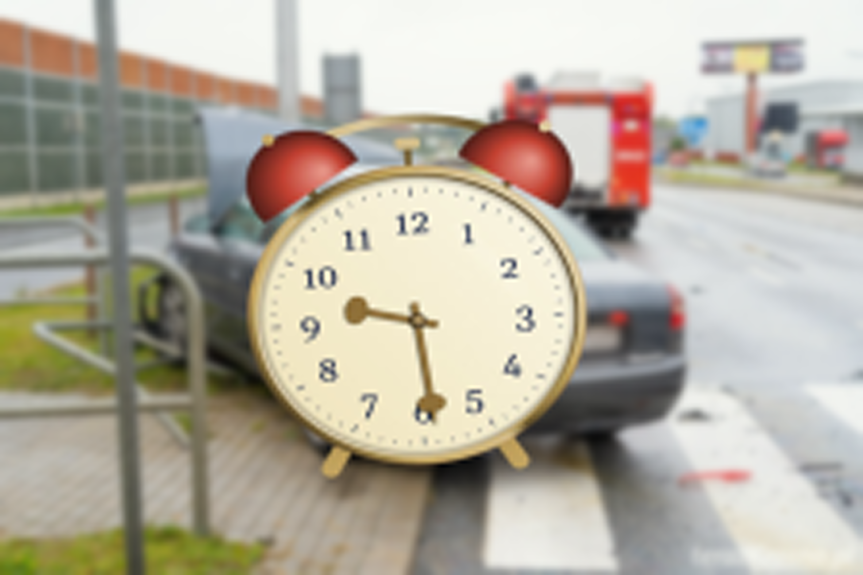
9:29
